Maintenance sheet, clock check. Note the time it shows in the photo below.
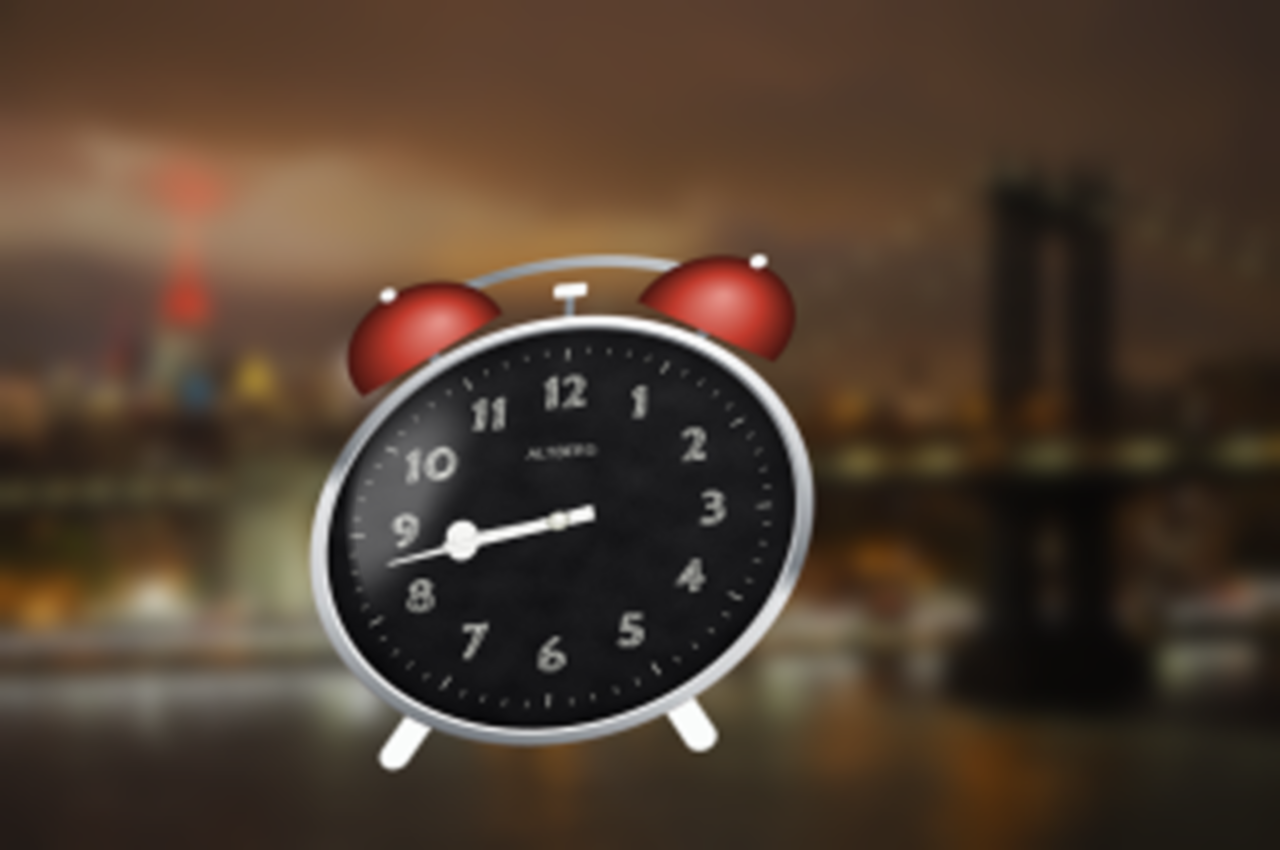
8:43
